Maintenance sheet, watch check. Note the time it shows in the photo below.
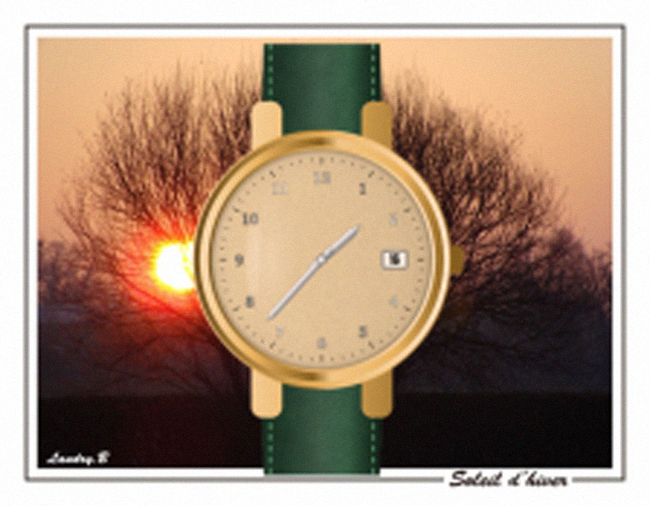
1:37
